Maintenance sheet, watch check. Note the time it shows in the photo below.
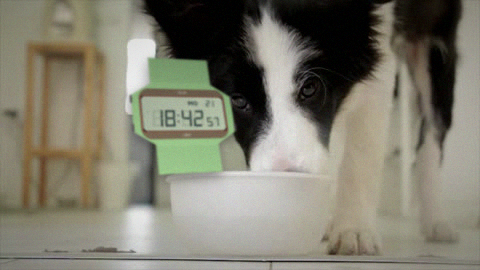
18:42
